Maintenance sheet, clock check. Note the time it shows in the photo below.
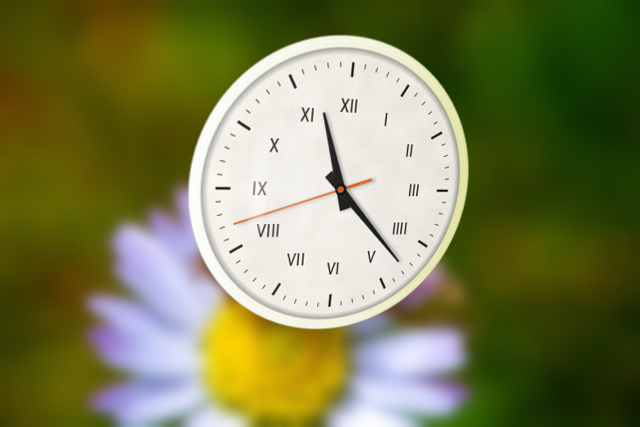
11:22:42
